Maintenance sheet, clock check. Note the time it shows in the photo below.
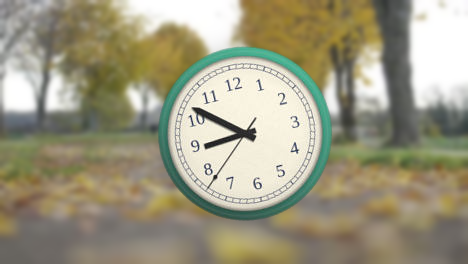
8:51:38
